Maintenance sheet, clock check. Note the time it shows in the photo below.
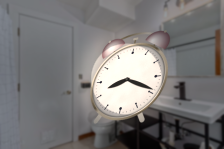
8:19
